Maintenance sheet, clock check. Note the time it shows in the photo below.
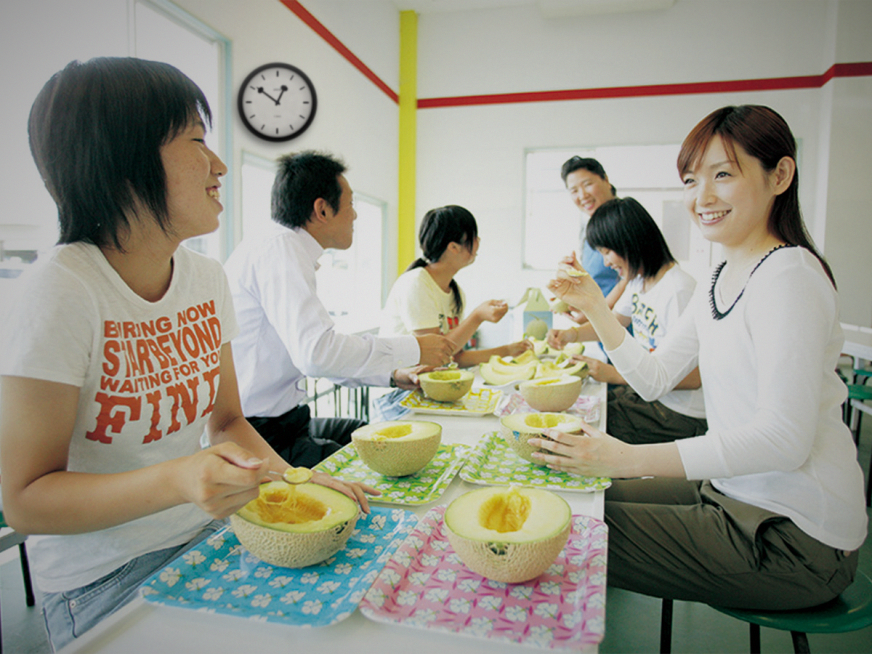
12:51
